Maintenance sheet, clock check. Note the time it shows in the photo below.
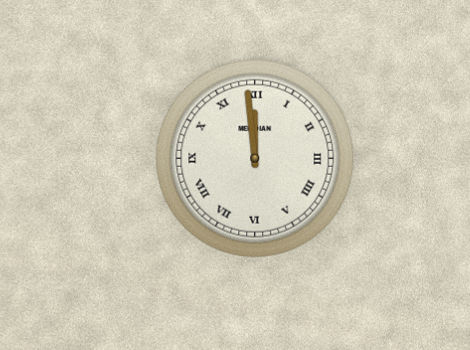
11:59
